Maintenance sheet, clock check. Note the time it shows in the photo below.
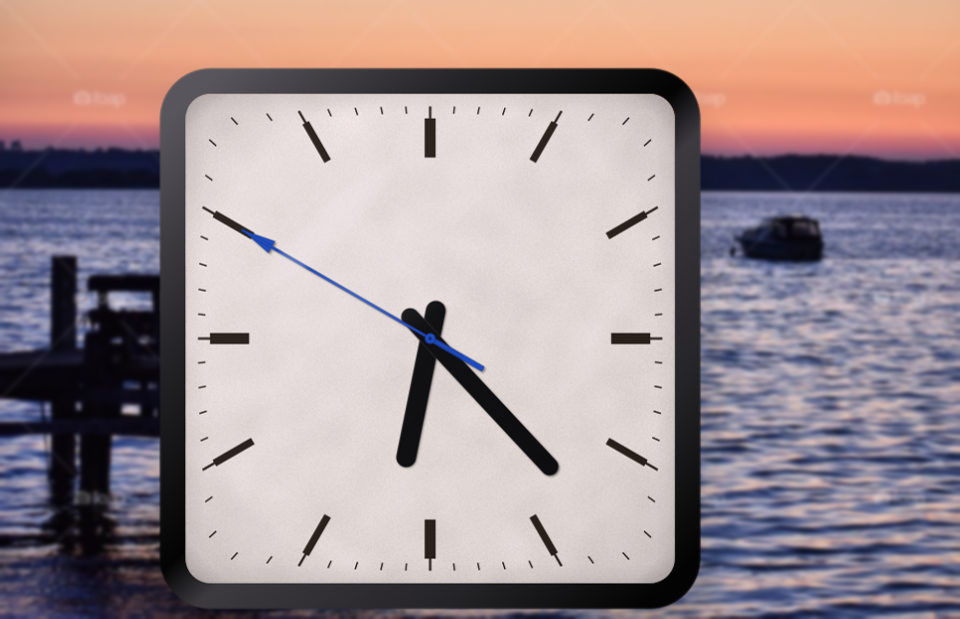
6:22:50
